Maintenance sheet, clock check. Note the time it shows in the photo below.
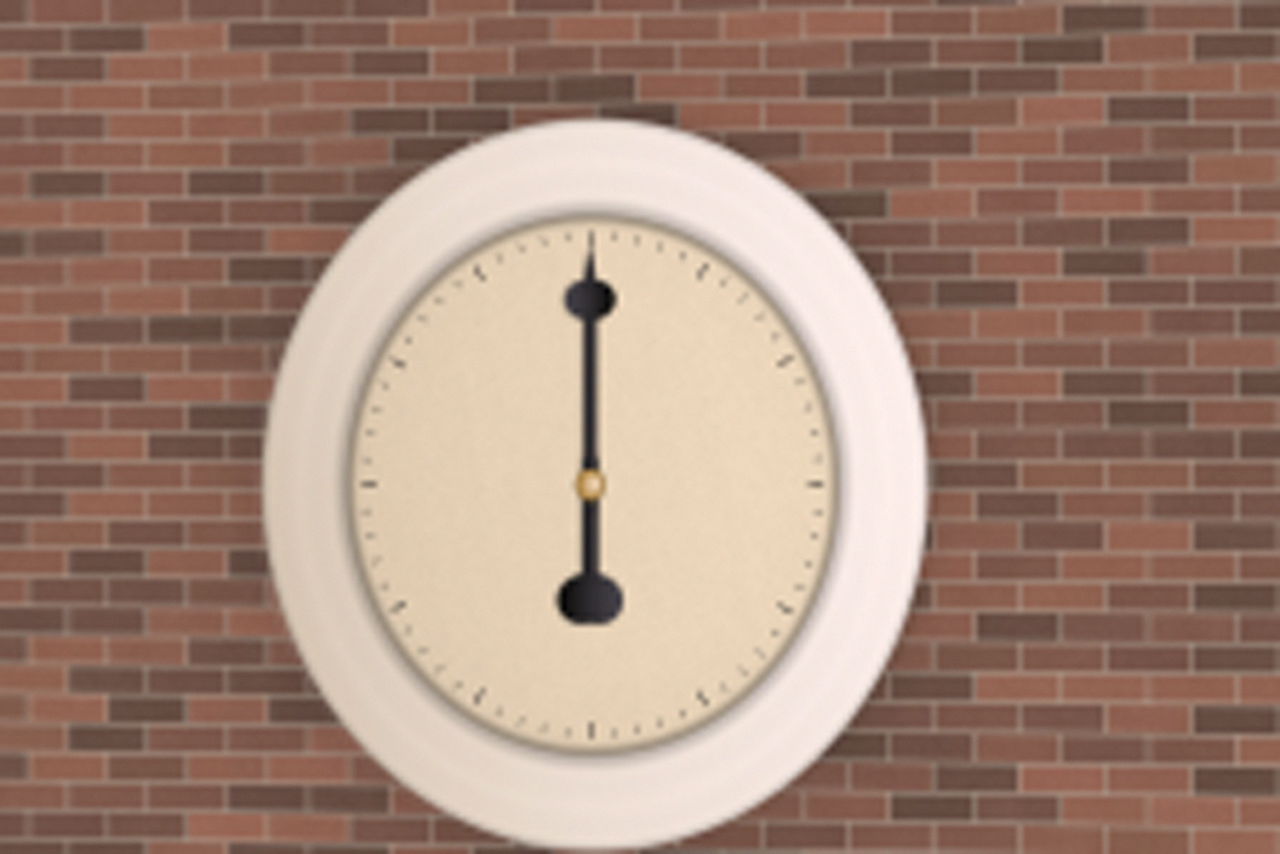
6:00
